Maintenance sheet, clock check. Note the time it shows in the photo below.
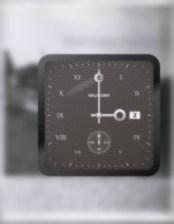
3:00
